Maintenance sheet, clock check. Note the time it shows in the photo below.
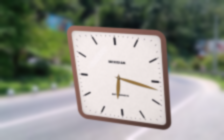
6:17
